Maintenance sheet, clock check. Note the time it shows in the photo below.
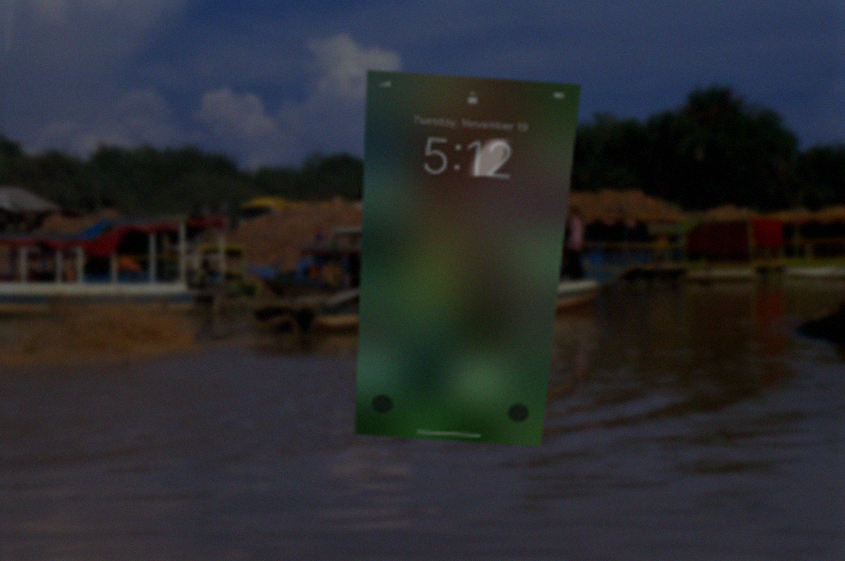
5:12
